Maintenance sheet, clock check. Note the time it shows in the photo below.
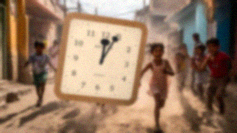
12:04
